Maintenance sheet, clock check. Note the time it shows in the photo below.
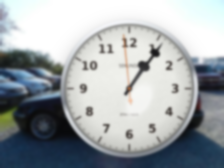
1:05:59
